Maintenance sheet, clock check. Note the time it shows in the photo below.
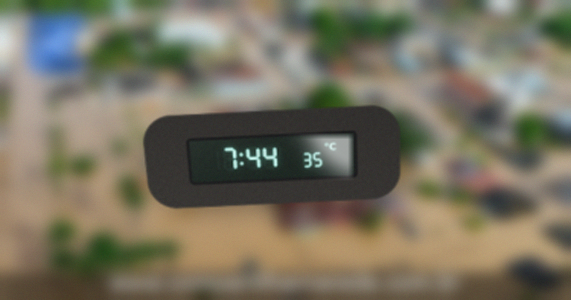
7:44
